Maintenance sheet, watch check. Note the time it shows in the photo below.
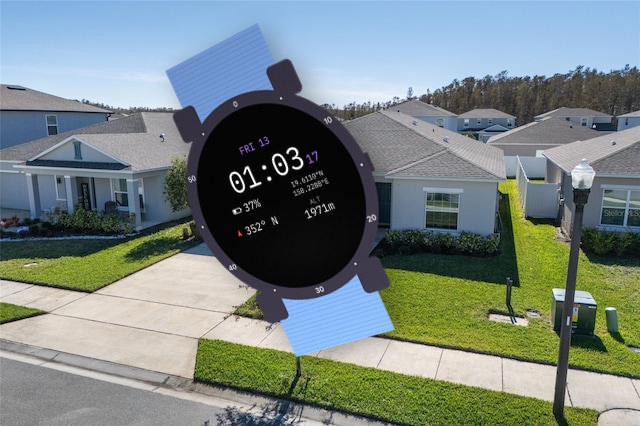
1:03:17
